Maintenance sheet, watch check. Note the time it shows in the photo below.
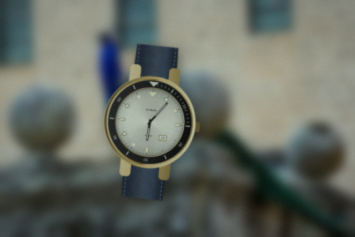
6:06
